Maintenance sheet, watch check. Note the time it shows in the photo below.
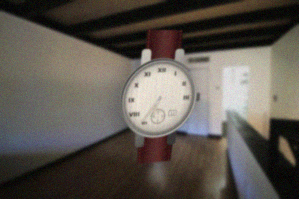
6:36
